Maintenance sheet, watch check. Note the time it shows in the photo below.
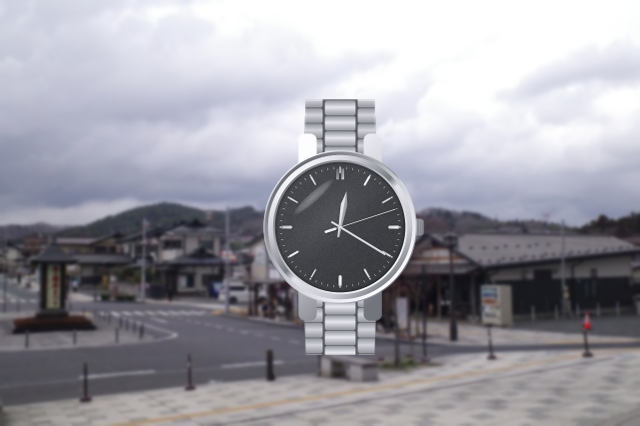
12:20:12
